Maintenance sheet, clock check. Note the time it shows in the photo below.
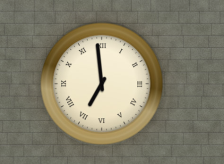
6:59
